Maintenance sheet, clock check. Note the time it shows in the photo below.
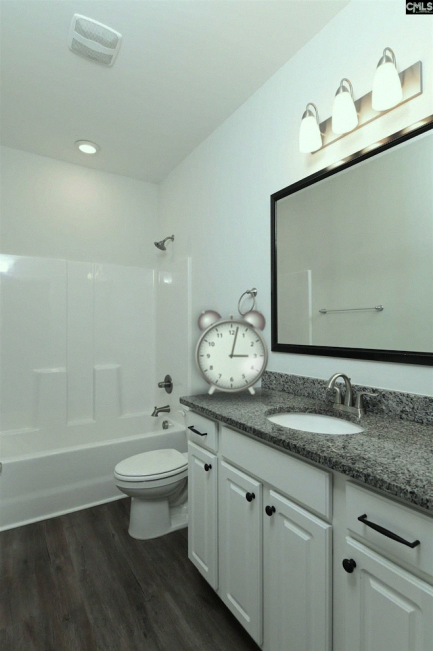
3:02
